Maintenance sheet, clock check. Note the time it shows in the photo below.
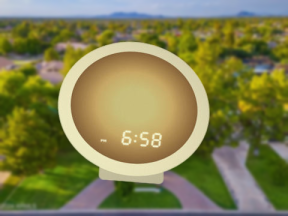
6:58
